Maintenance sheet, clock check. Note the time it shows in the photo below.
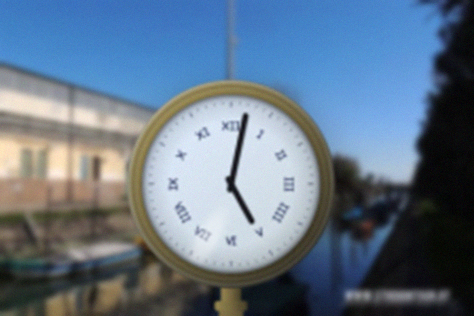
5:02
